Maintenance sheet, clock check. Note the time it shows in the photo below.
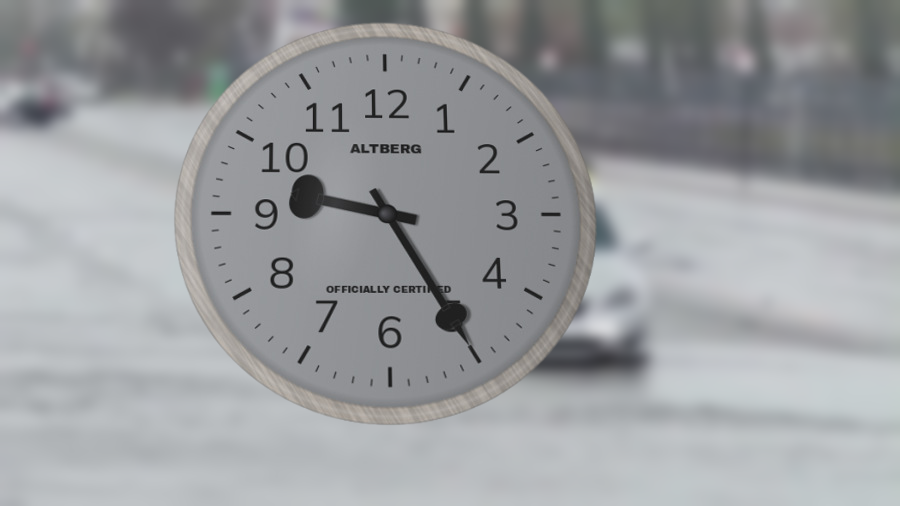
9:25
